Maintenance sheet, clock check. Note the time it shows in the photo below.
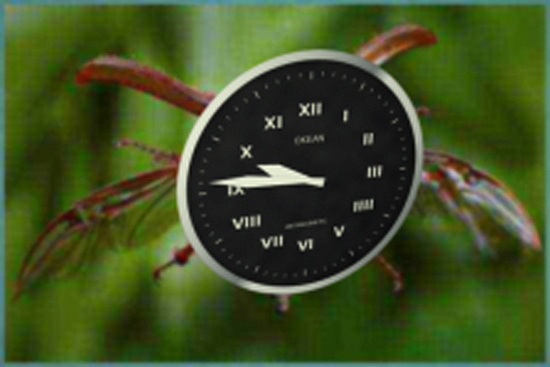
9:46
